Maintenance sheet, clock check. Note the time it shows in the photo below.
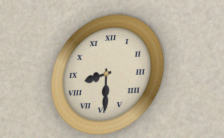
8:29
